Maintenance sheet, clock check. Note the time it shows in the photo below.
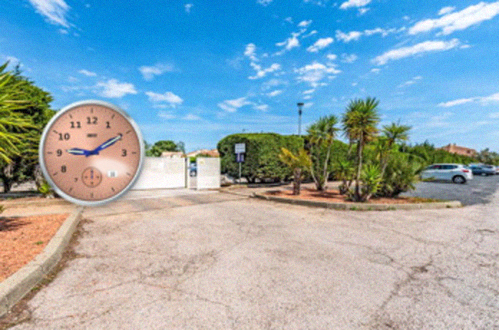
9:10
